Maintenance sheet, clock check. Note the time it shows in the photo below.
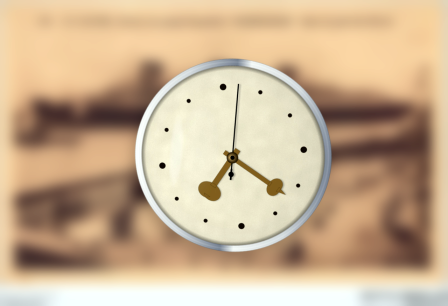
7:22:02
